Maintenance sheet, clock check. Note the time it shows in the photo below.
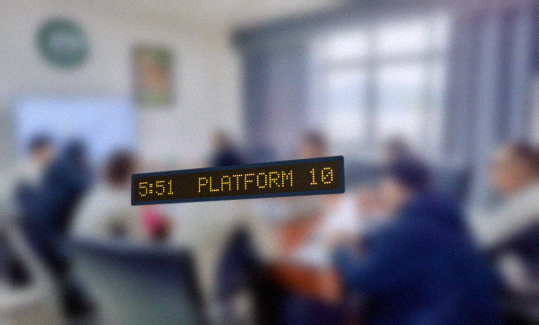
5:51
